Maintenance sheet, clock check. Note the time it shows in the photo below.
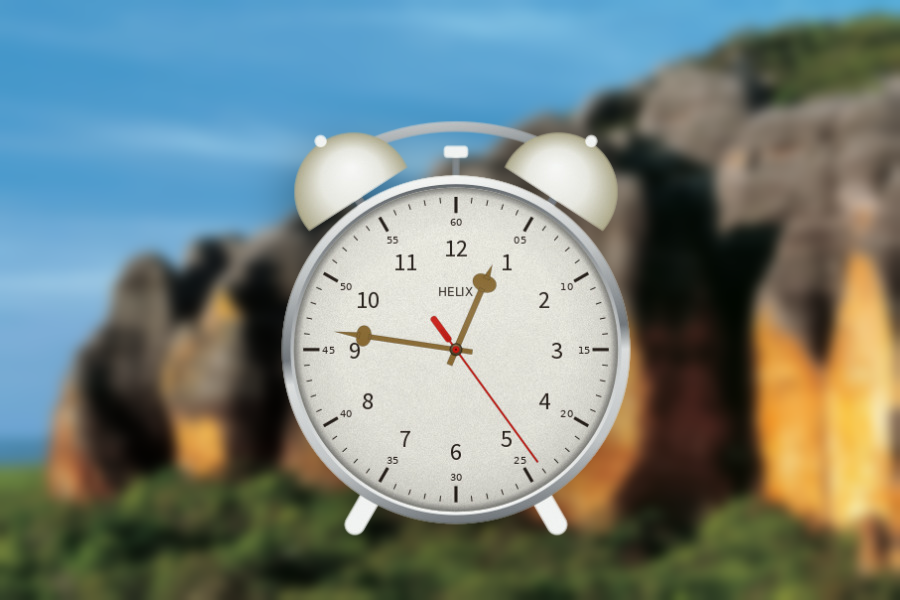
12:46:24
